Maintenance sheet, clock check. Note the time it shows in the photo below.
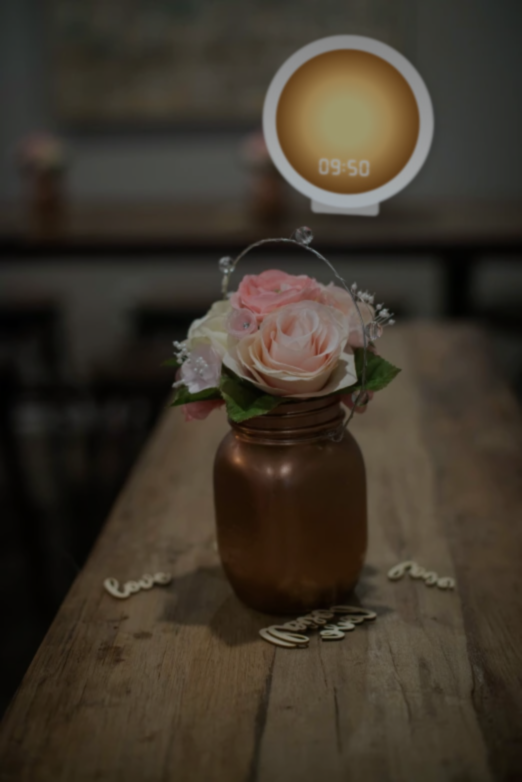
9:50
